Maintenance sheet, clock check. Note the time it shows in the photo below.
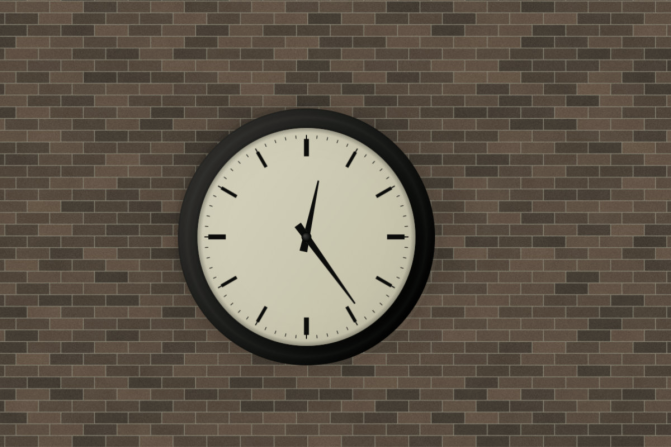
12:24
